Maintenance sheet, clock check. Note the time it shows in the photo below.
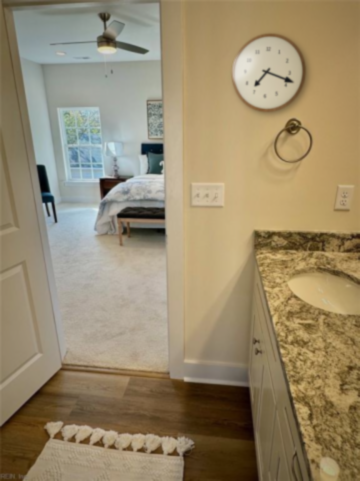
7:18
